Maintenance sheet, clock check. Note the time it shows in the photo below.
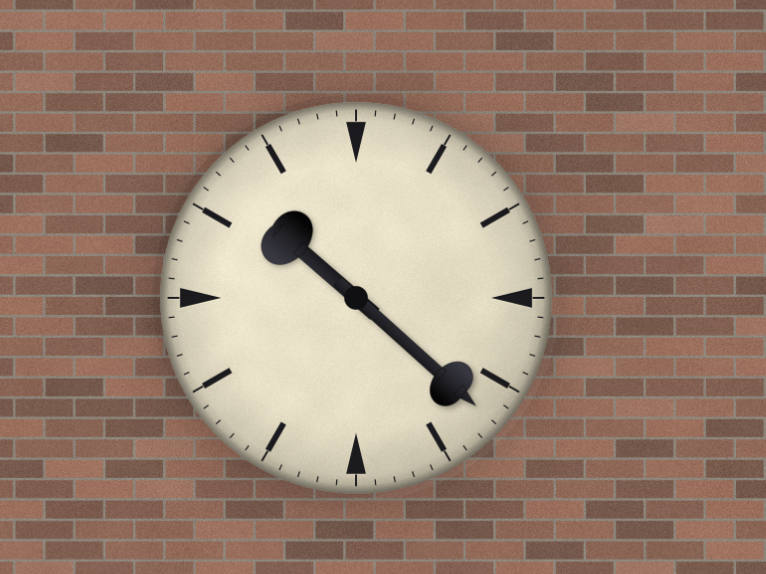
10:22
